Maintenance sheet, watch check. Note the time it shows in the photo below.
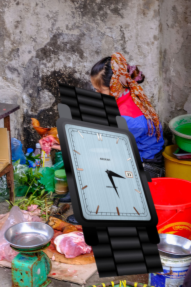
3:28
